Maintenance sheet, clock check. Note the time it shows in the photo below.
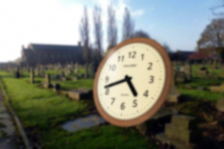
4:42
